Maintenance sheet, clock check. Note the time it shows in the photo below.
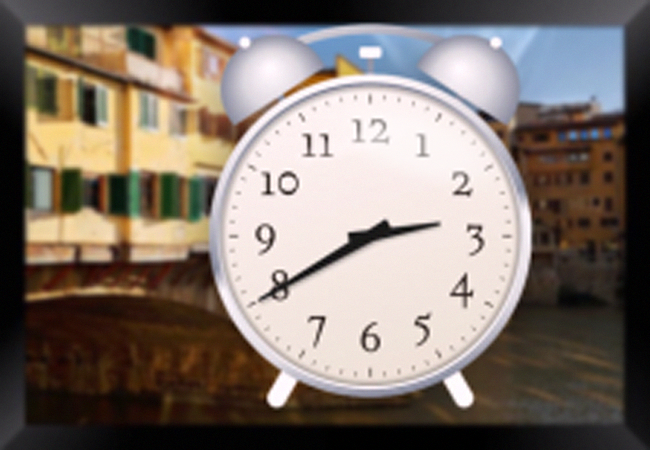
2:40
